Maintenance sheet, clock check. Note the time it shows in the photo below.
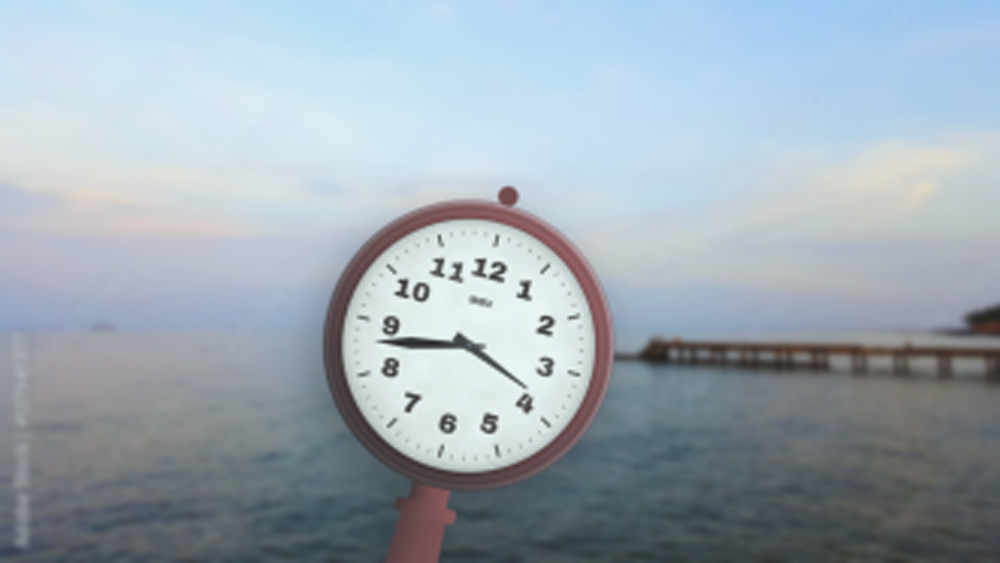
3:43
